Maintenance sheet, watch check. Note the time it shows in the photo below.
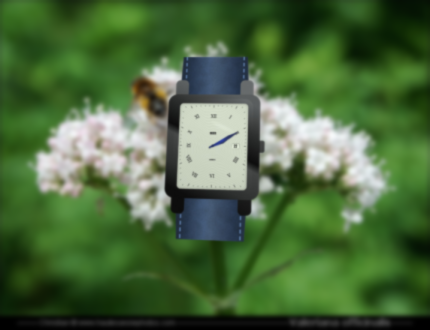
2:10
